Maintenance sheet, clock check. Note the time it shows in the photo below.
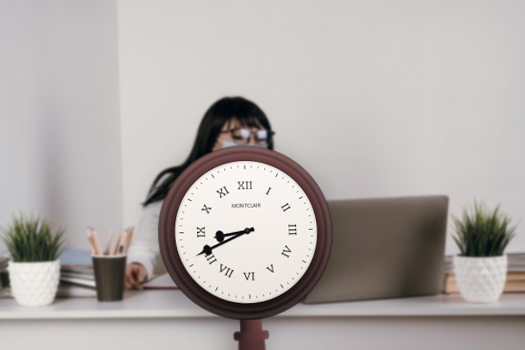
8:41
